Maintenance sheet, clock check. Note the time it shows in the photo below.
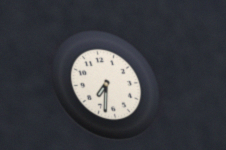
7:33
